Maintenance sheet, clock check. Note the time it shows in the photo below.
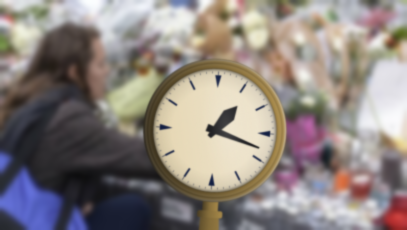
1:18
